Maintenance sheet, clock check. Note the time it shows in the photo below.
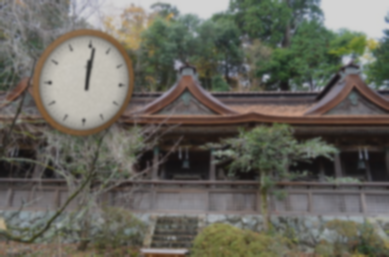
12:01
